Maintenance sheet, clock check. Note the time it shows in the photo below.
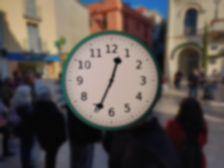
12:34
